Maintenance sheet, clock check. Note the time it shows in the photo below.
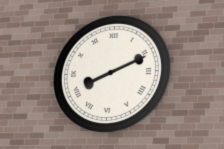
8:11
